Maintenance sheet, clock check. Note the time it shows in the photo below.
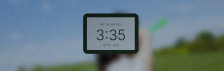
3:35
